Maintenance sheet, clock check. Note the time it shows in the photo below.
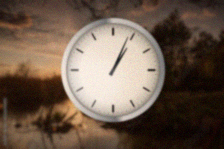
1:04
